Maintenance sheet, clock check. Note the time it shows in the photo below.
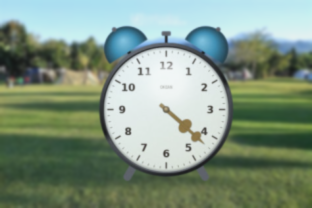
4:22
